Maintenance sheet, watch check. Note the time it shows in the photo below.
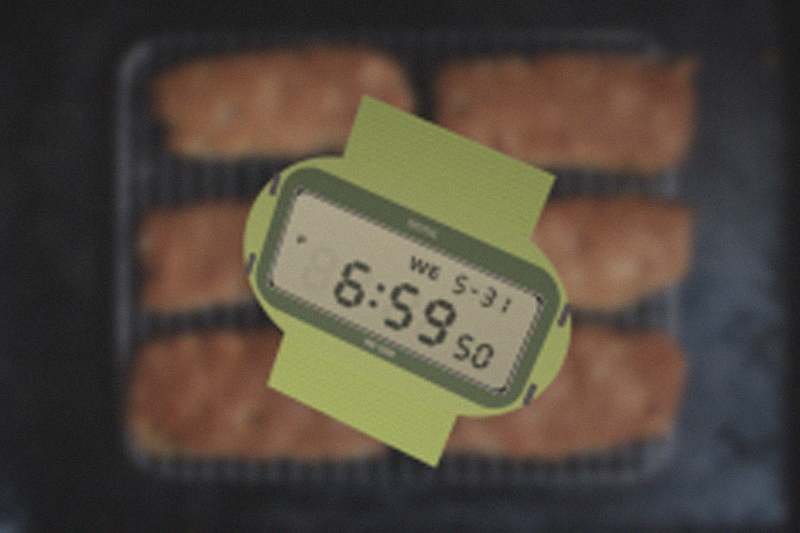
6:59:50
